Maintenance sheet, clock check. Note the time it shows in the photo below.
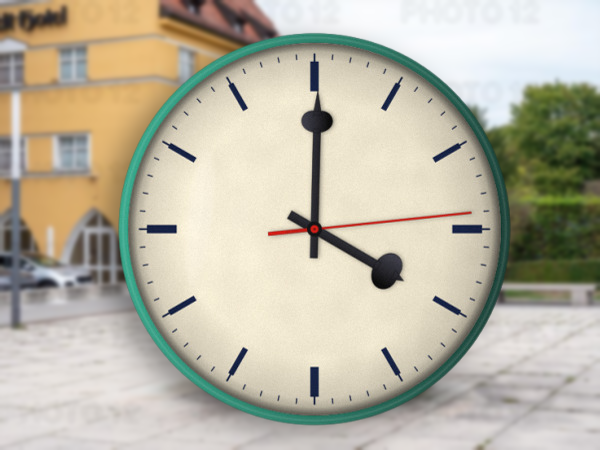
4:00:14
